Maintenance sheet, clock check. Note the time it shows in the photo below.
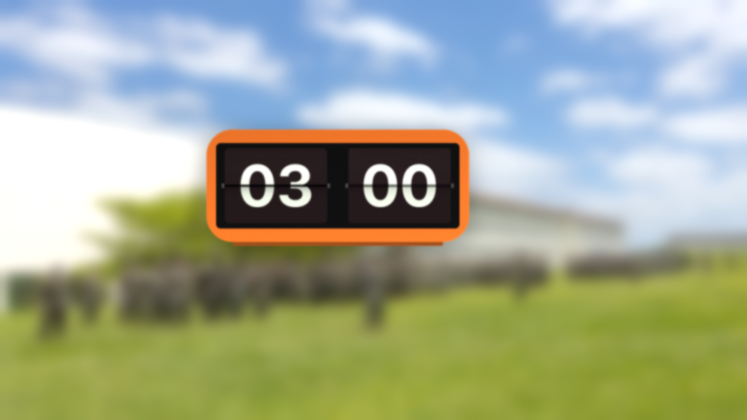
3:00
